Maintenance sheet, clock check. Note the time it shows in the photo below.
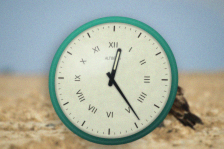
12:24
